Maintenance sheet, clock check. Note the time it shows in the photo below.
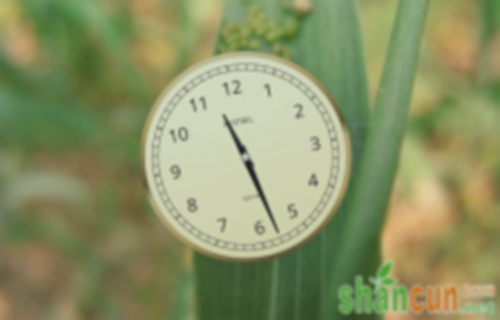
11:28
